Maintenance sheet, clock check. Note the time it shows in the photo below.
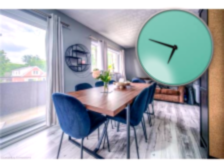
6:48
